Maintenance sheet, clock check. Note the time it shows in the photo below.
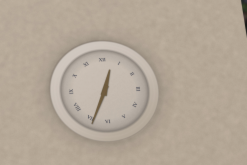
12:34
